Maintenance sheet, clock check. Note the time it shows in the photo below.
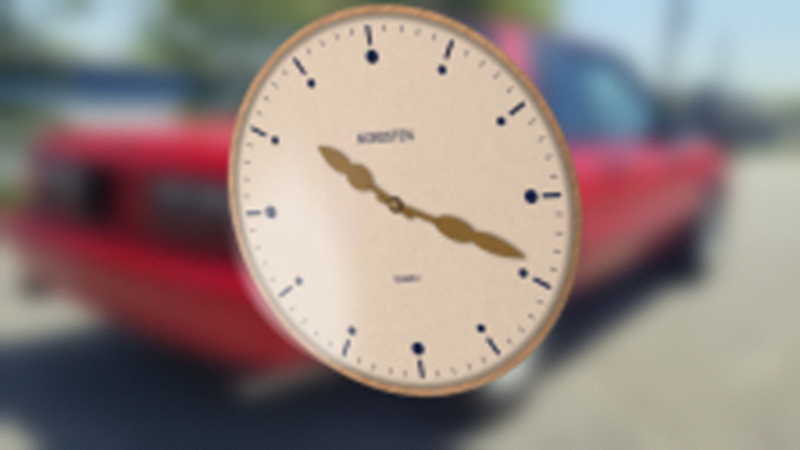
10:19
